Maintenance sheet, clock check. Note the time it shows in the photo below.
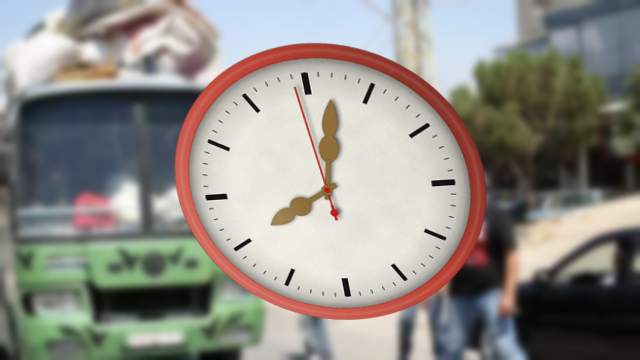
8:01:59
